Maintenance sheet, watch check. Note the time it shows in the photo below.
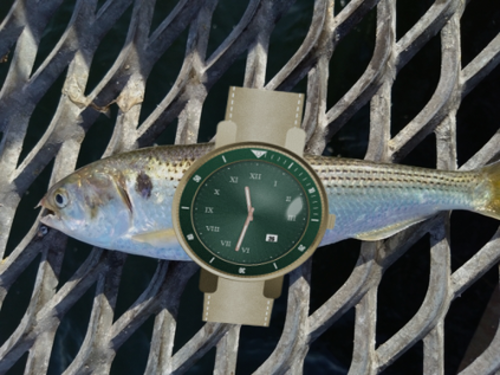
11:32
